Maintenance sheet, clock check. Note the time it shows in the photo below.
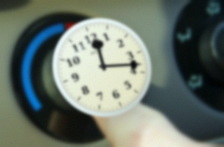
12:18
